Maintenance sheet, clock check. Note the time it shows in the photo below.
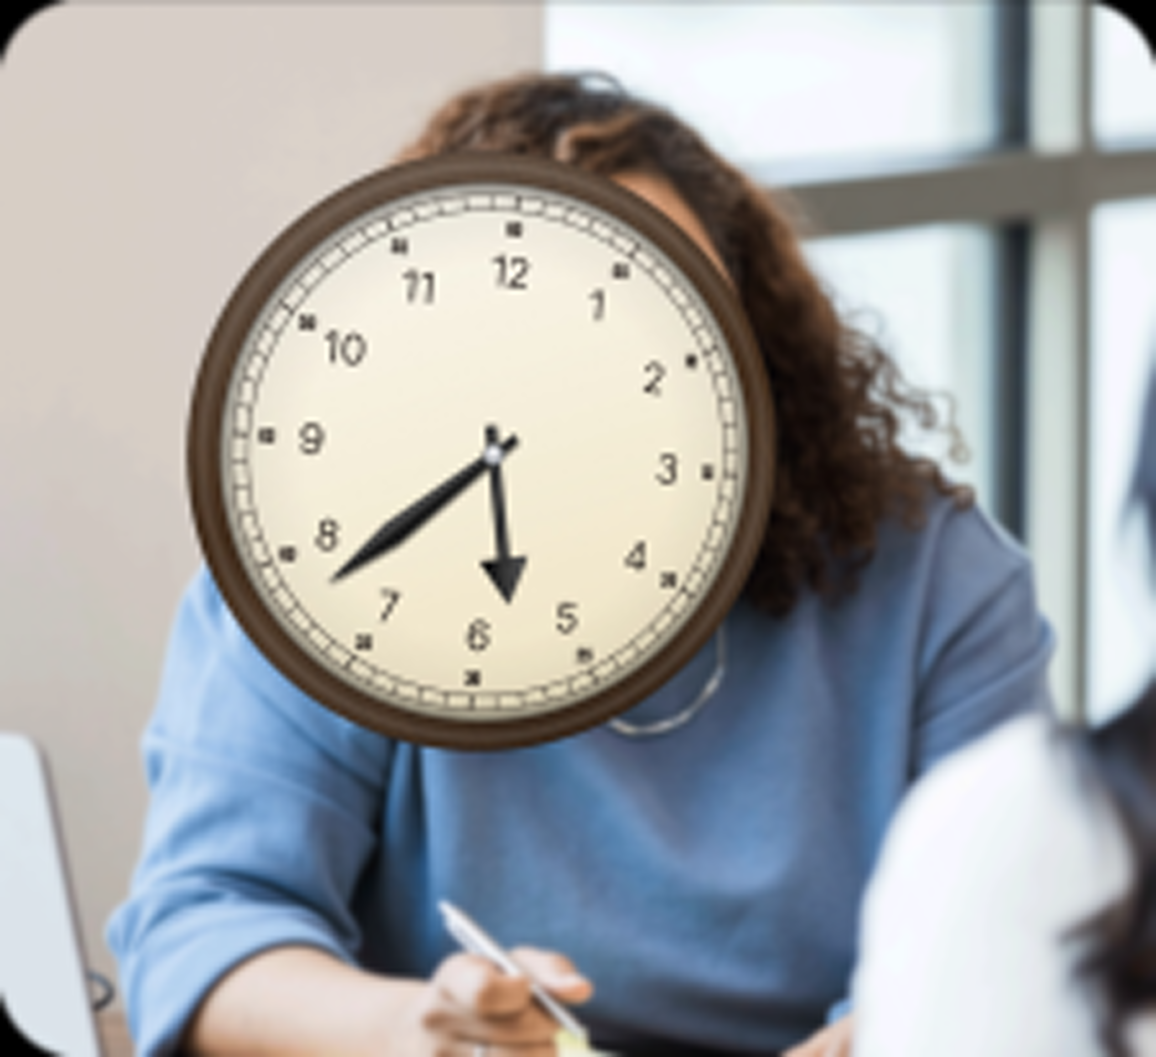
5:38
